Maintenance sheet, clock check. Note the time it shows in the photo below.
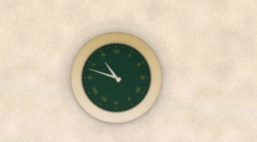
10:48
